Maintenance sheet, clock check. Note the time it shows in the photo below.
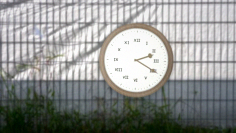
2:20
